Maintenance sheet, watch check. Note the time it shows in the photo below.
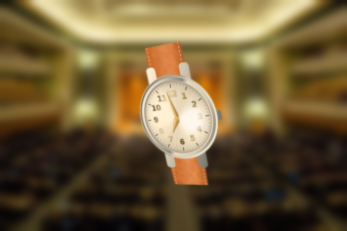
6:58
